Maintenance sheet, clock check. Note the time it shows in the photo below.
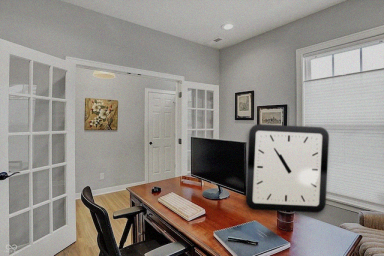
10:54
